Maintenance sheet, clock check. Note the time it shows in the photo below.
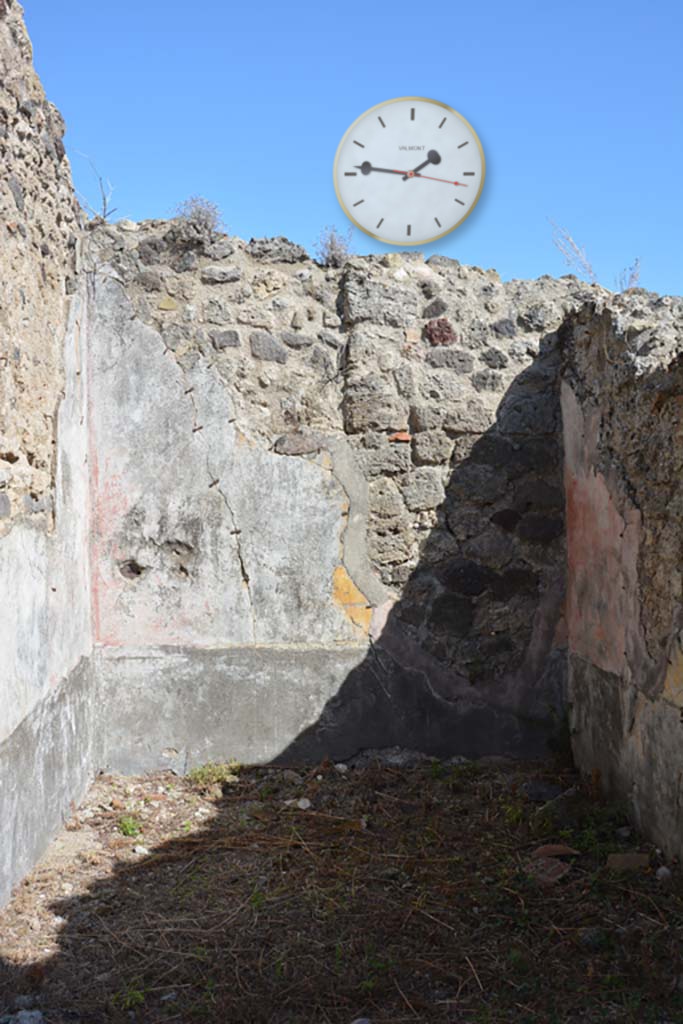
1:46:17
